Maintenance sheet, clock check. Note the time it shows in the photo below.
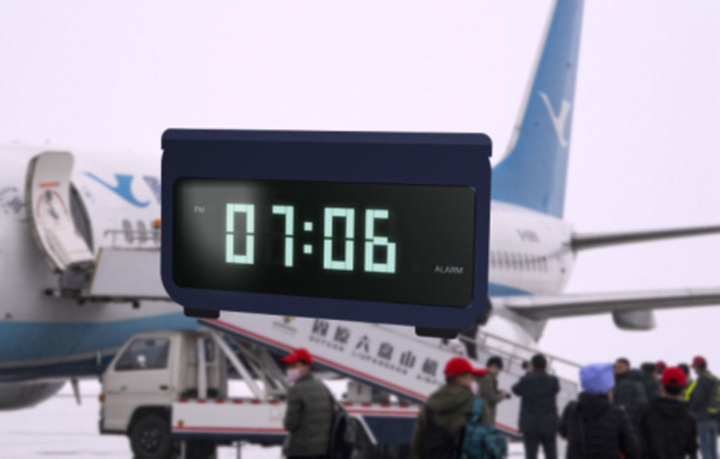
7:06
